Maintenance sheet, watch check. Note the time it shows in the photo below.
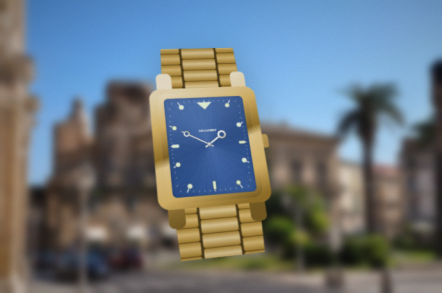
1:50
